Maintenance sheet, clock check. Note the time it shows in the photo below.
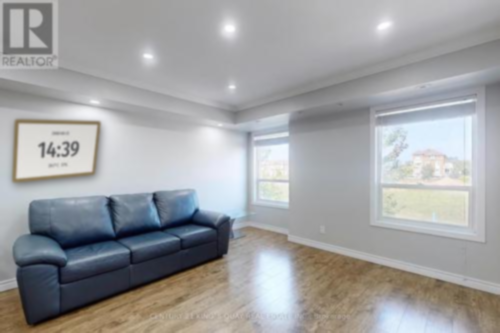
14:39
